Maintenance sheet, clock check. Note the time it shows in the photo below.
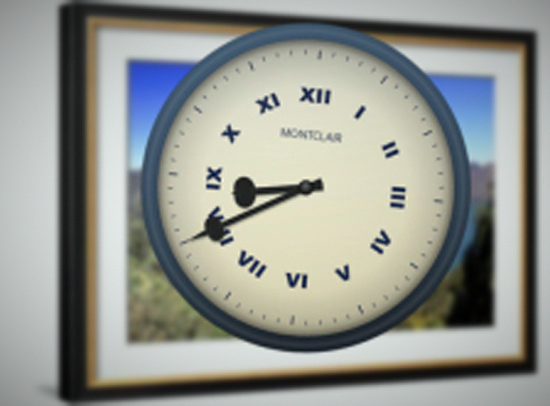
8:40
